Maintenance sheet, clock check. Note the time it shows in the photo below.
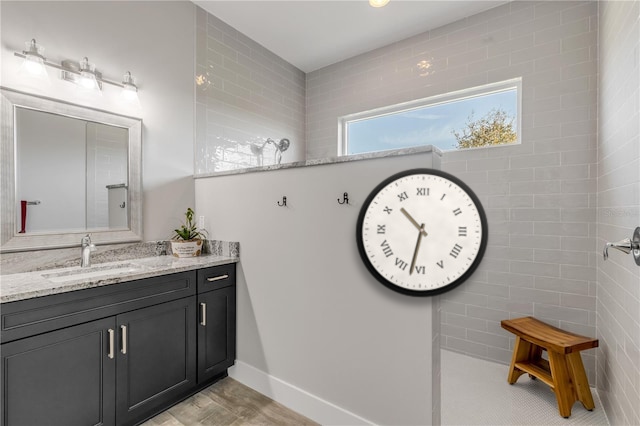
10:32
